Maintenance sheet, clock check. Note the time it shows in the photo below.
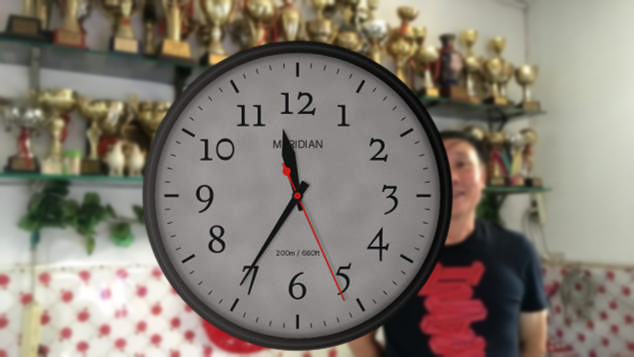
11:35:26
